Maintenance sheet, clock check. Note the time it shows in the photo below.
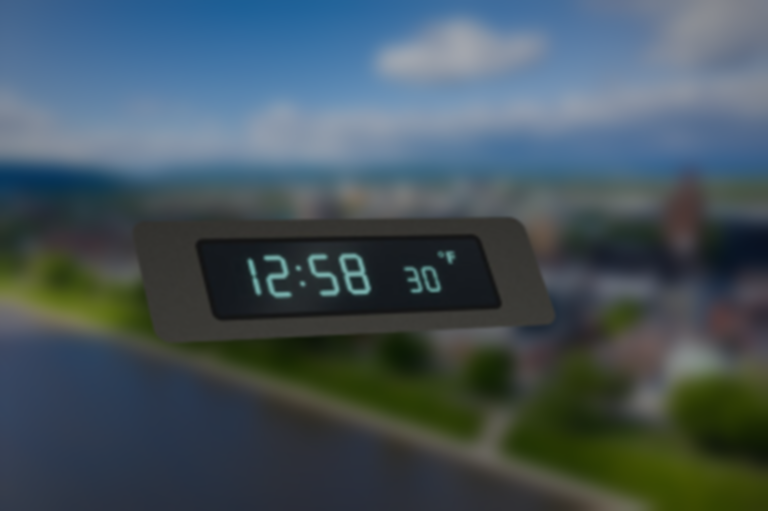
12:58
